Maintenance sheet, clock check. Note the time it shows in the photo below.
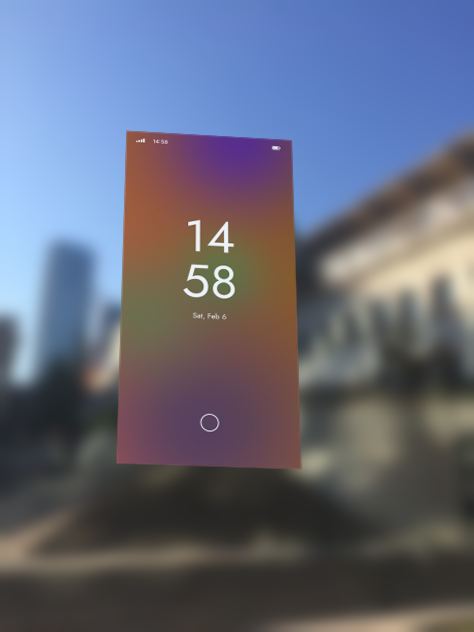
14:58
